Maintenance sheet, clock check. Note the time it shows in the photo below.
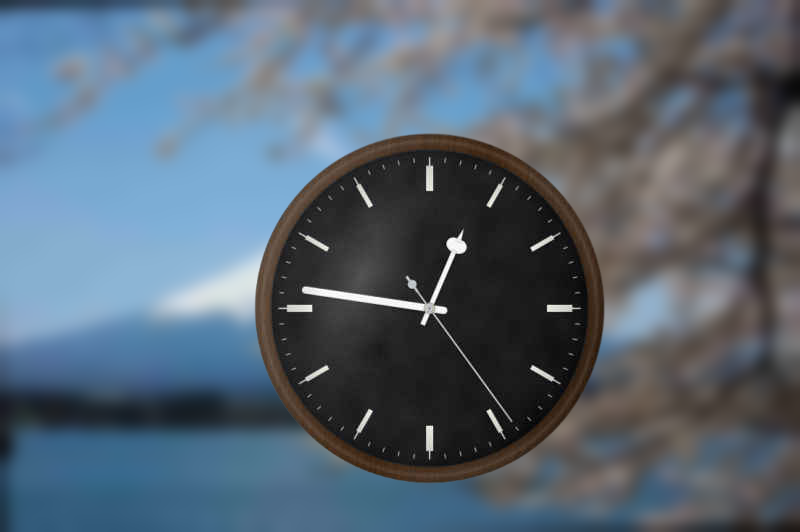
12:46:24
